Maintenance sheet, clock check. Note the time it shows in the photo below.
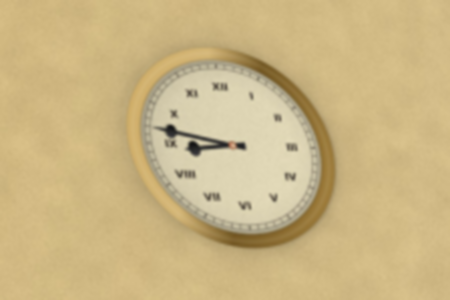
8:47
